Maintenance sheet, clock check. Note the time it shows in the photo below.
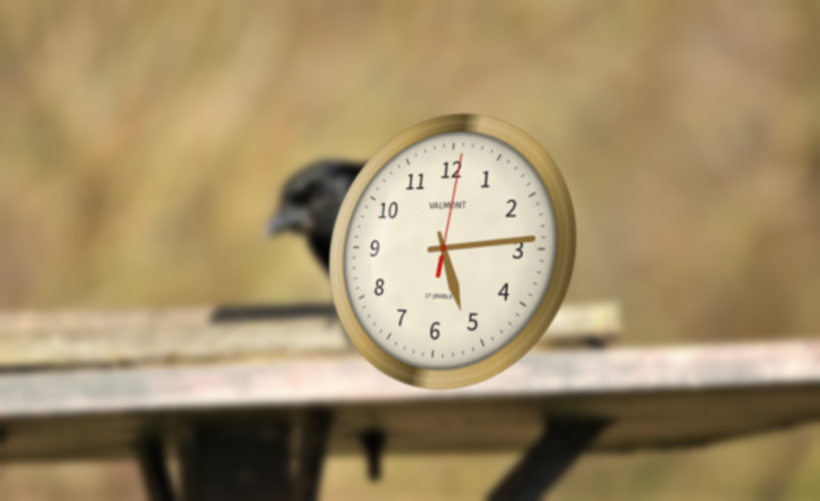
5:14:01
